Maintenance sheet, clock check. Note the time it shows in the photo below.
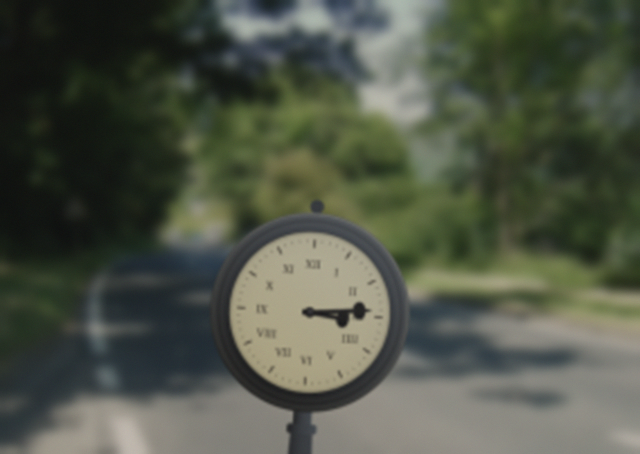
3:14
